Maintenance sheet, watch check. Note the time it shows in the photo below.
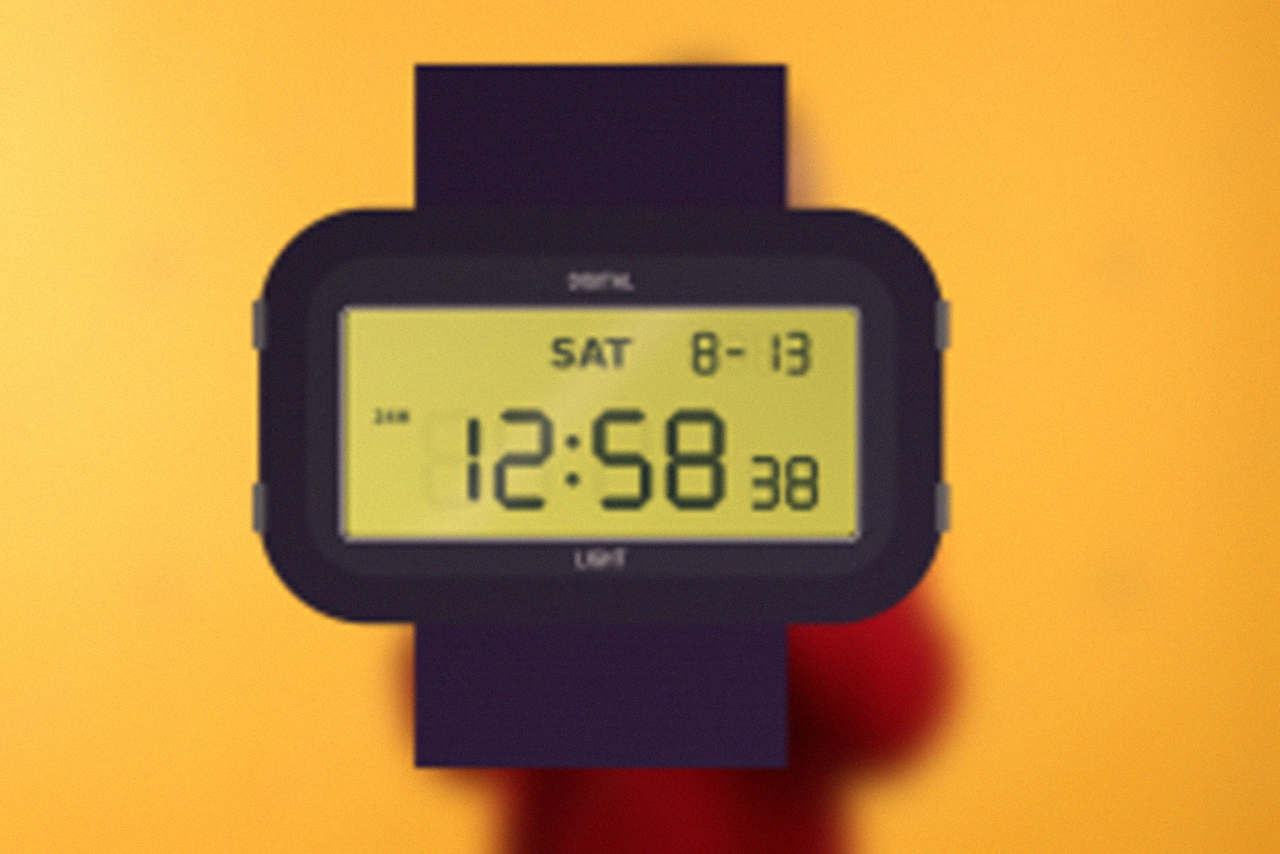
12:58:38
